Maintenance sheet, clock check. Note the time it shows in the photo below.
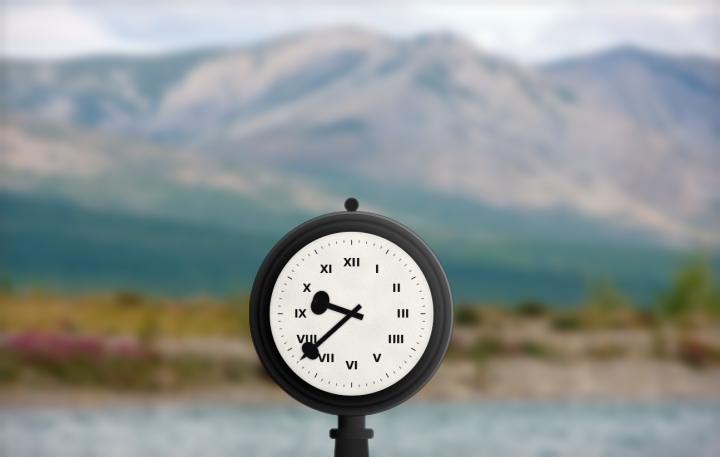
9:38
